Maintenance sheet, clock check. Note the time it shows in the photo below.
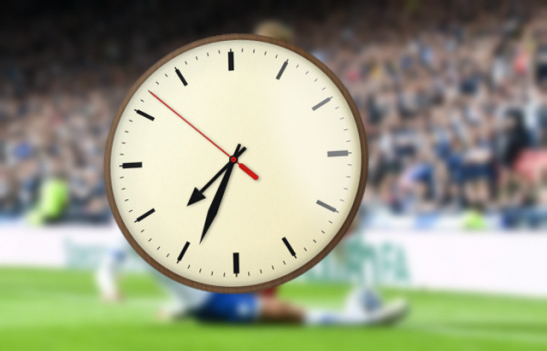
7:33:52
